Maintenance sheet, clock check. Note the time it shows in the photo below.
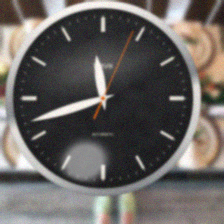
11:42:04
